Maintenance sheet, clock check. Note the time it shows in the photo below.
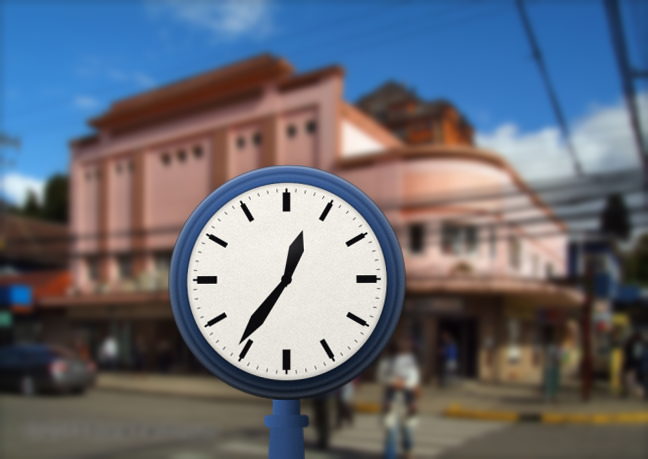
12:36
